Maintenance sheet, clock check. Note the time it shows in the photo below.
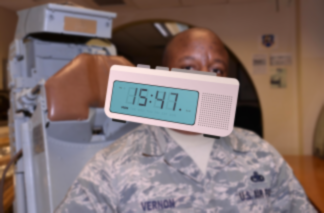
15:47
